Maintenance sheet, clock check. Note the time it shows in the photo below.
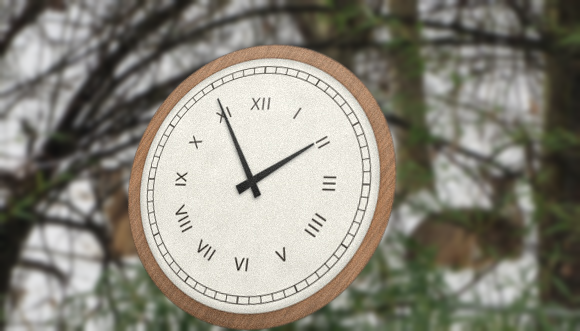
1:55
